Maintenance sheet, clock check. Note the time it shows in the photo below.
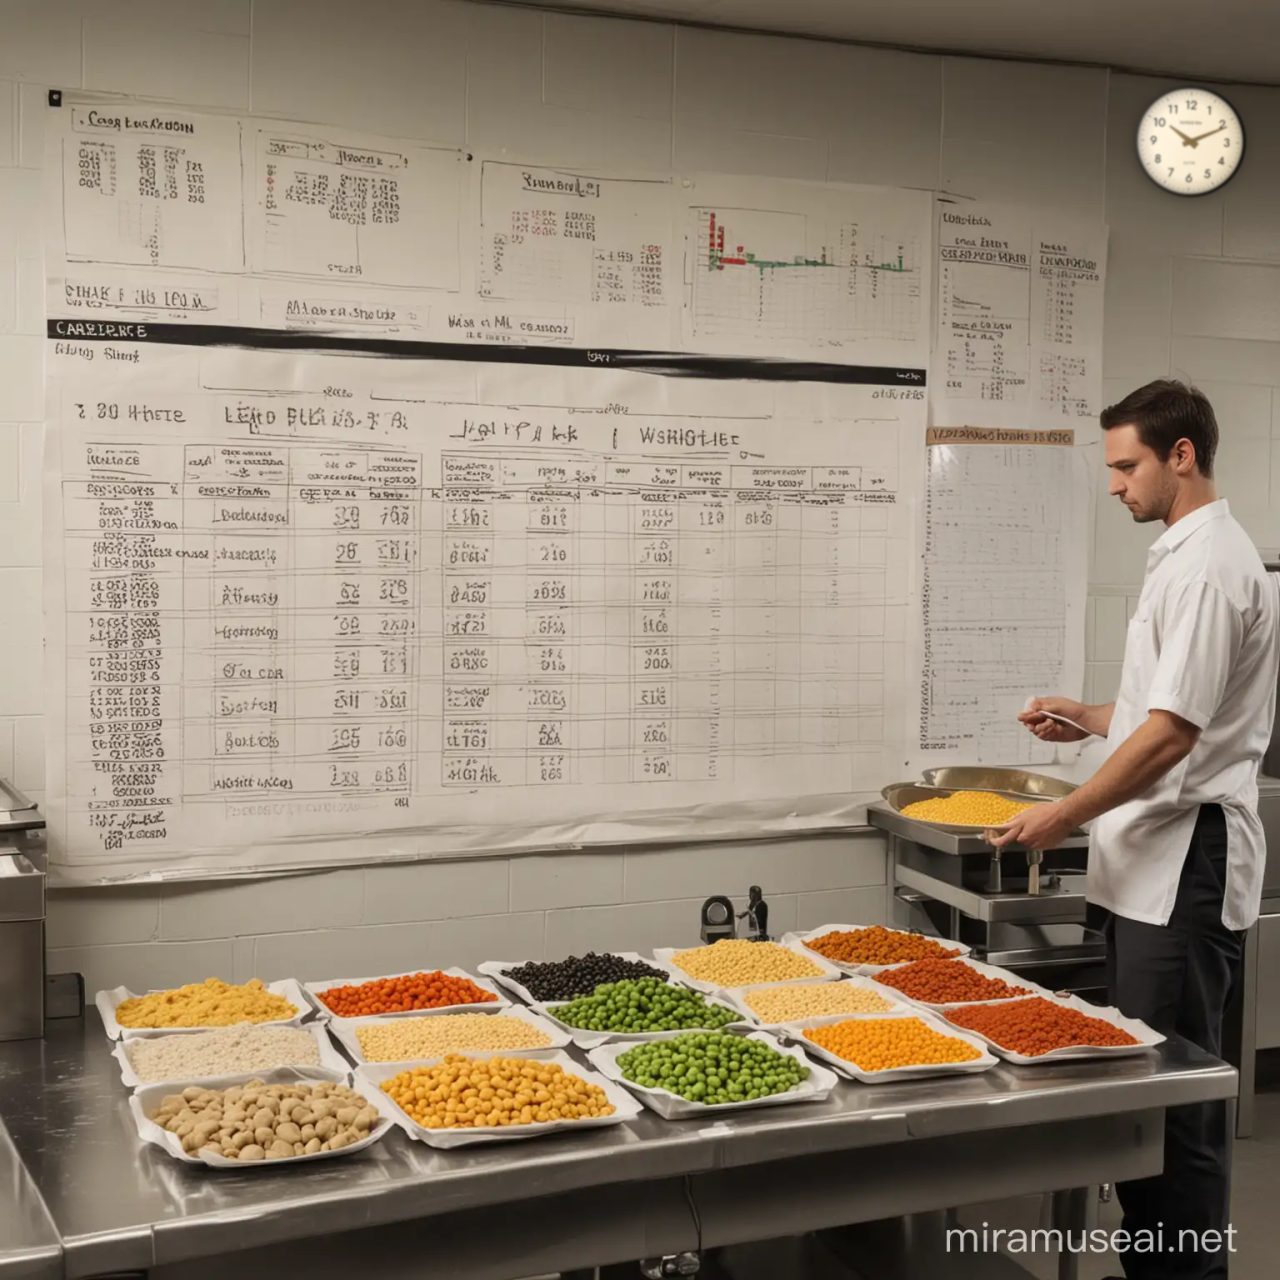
10:11
